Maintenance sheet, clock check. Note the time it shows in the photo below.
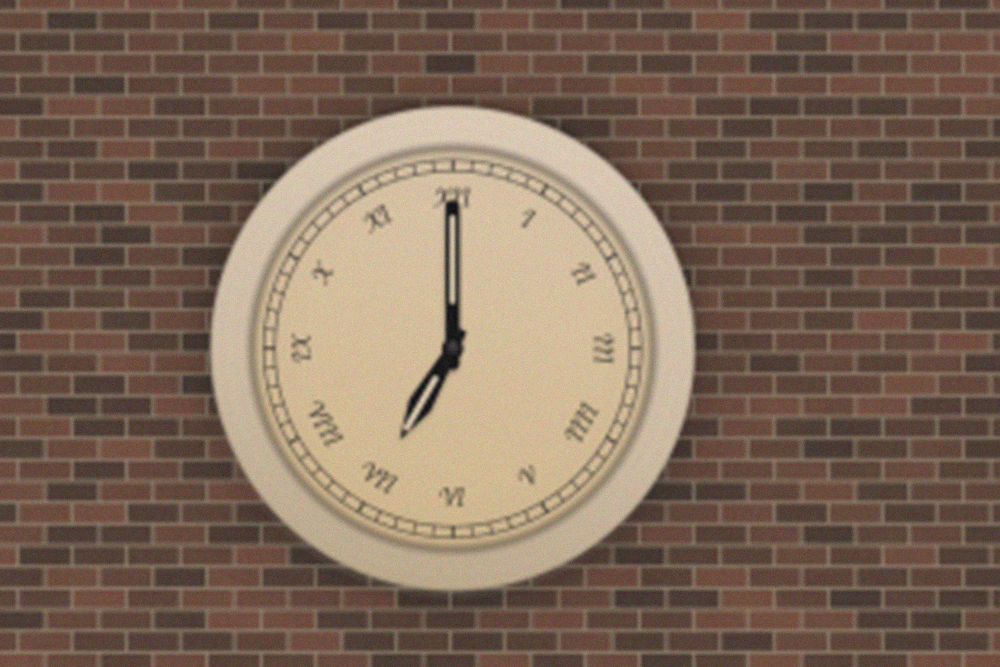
7:00
